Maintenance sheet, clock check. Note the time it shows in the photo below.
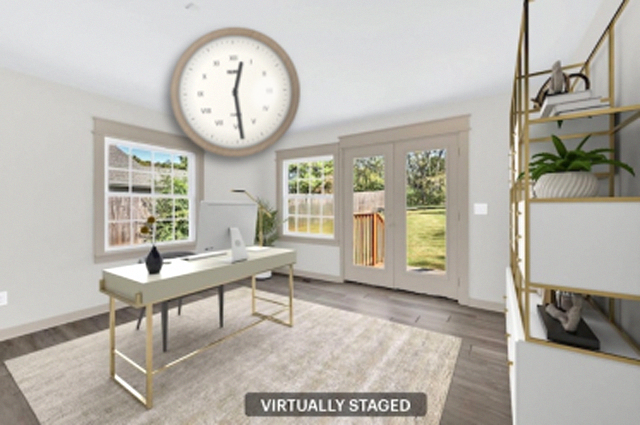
12:29
